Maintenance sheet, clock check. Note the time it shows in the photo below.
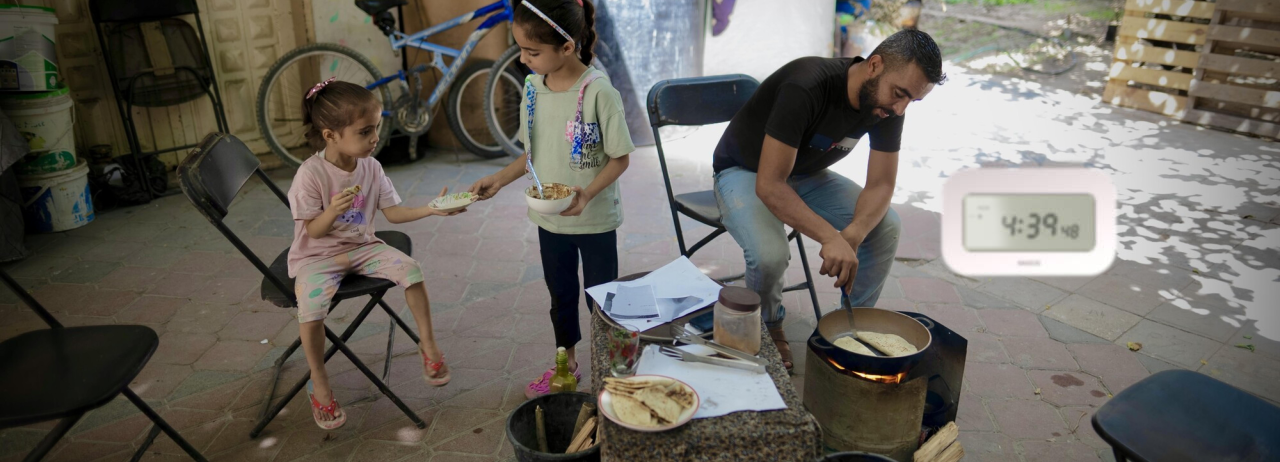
4:39:48
